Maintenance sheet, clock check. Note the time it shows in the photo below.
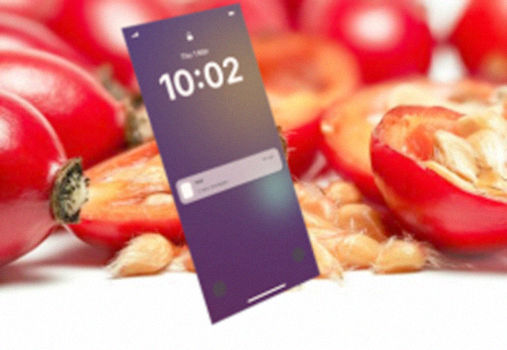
10:02
